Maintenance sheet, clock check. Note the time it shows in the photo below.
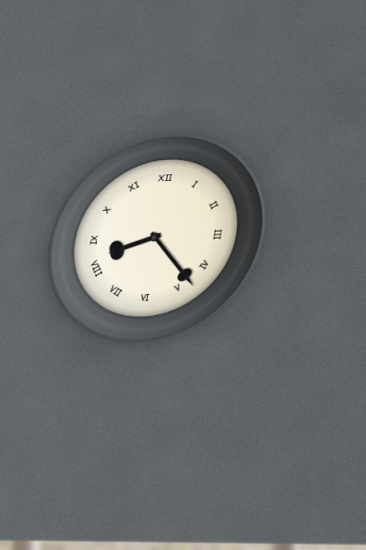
8:23
